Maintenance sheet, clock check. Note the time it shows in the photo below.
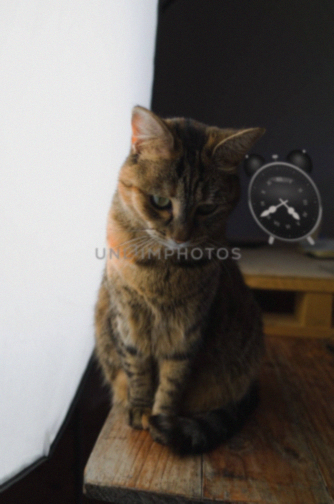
4:41
